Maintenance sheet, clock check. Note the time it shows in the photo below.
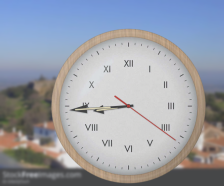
8:44:21
